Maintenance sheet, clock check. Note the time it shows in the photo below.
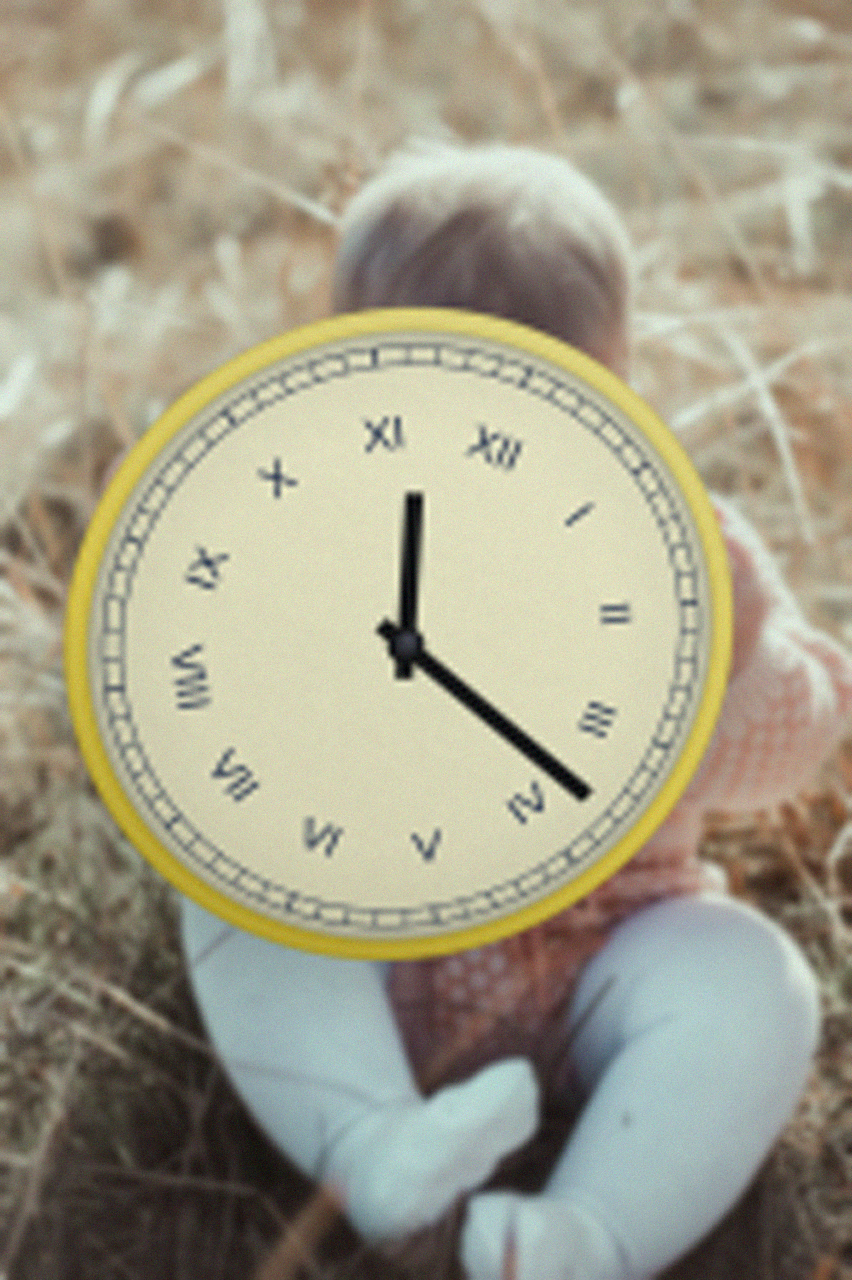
11:18
